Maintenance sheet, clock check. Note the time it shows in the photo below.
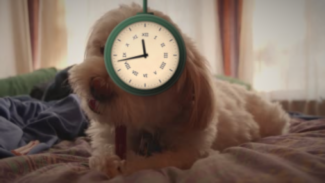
11:43
